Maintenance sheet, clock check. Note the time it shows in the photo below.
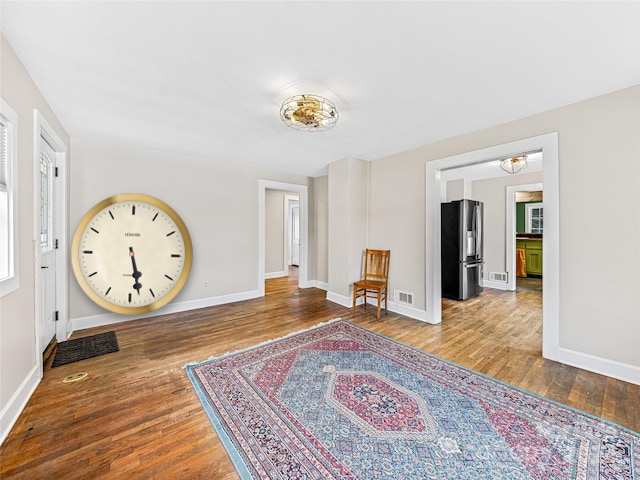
5:28
